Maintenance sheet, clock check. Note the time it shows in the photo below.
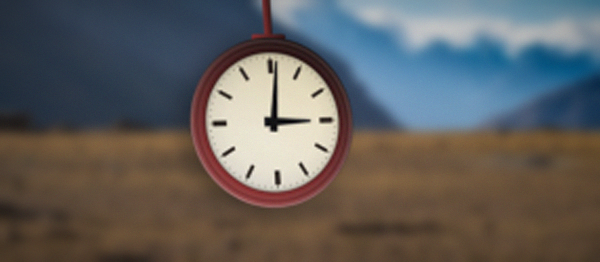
3:01
